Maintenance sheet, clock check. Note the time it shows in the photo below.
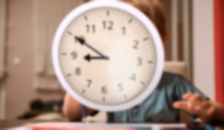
8:50
